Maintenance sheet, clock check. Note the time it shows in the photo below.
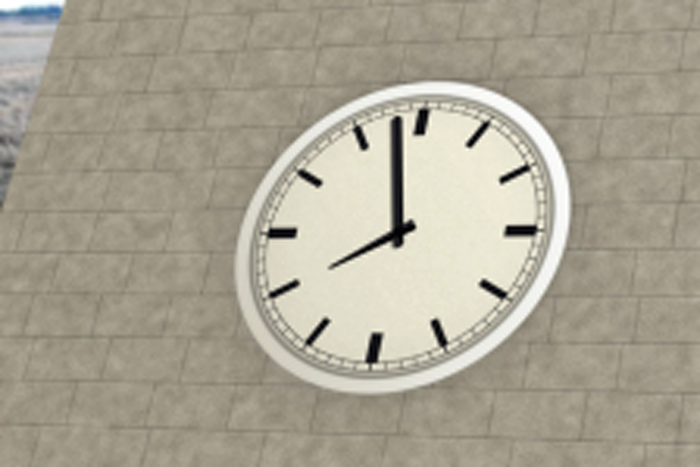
7:58
